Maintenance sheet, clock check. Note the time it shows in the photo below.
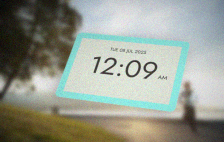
12:09
